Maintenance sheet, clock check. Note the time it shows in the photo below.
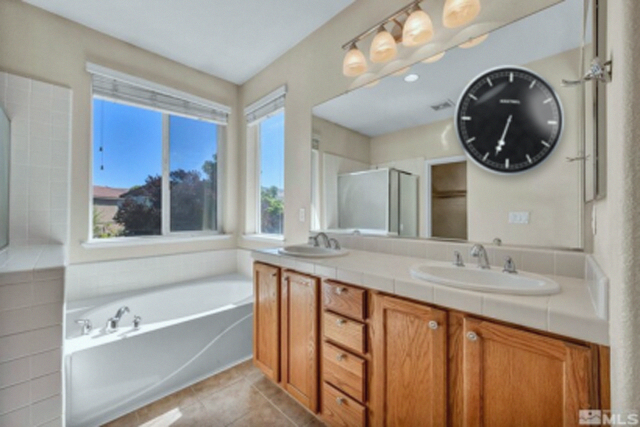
6:33
